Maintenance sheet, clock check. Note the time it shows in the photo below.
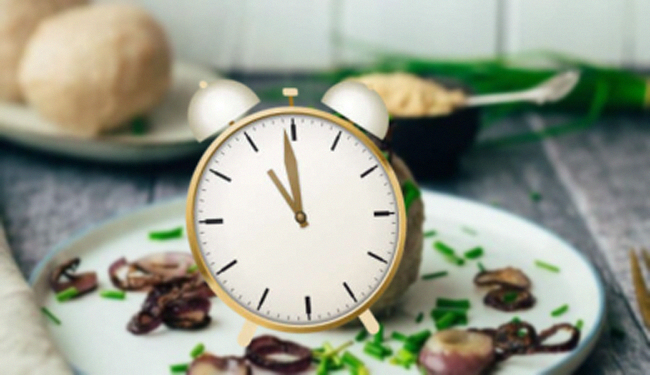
10:59
